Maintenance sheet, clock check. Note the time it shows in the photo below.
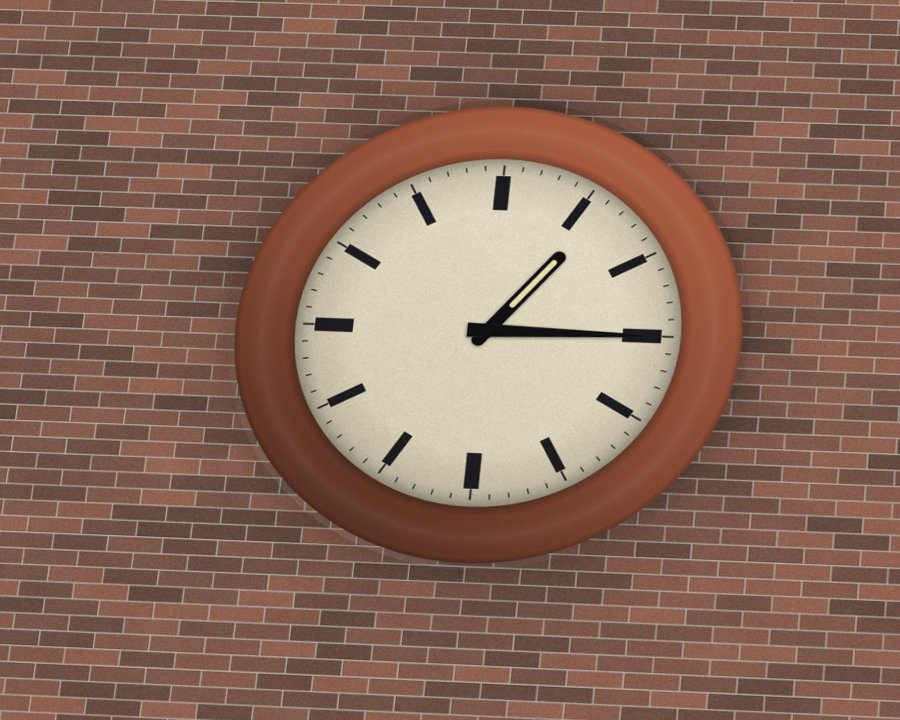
1:15
